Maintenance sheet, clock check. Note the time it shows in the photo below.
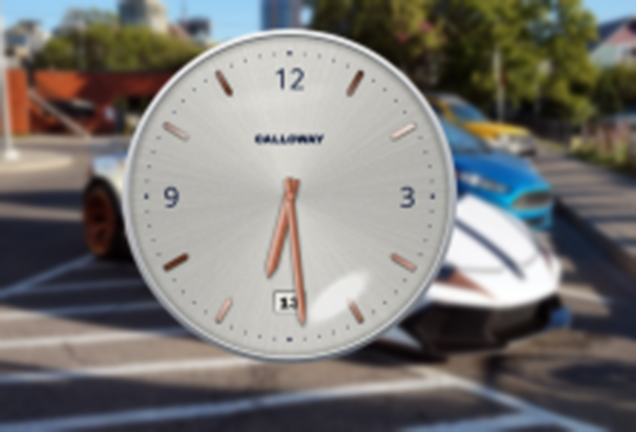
6:29
